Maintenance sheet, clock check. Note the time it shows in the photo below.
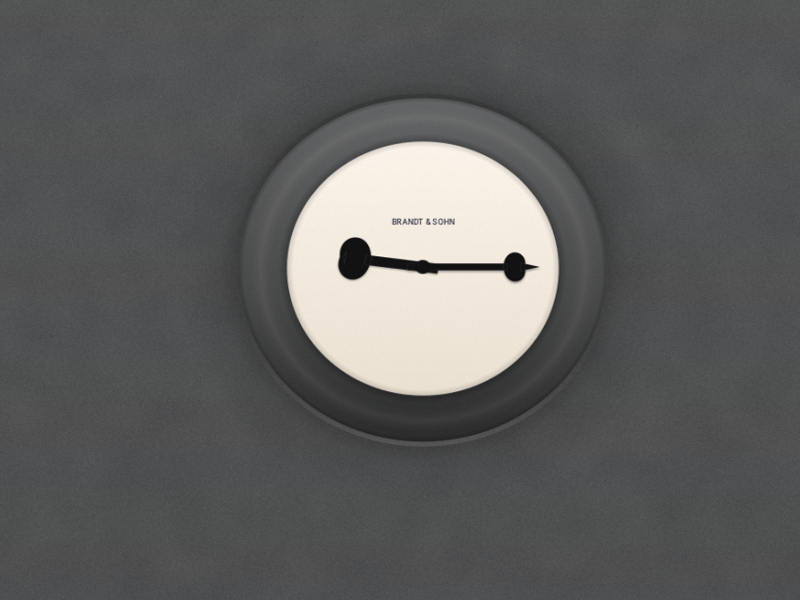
9:15
